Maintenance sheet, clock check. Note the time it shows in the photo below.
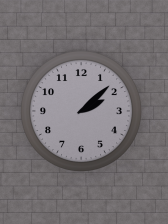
2:08
